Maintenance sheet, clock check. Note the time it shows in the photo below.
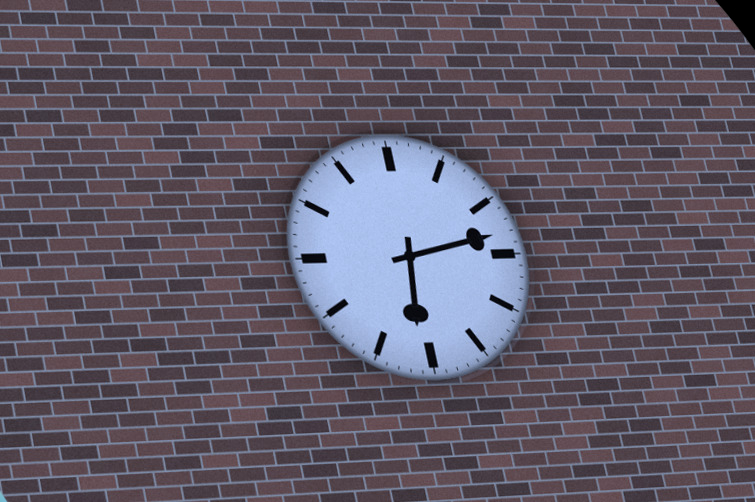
6:13
